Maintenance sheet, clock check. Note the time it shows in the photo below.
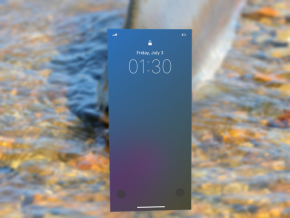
1:30
